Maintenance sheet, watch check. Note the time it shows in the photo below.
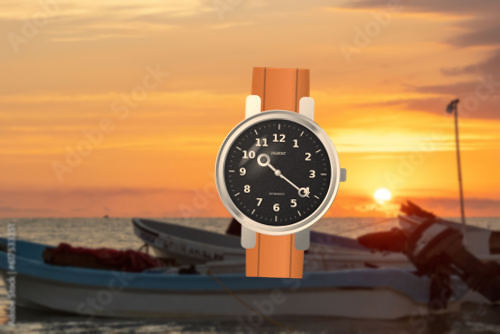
10:21
